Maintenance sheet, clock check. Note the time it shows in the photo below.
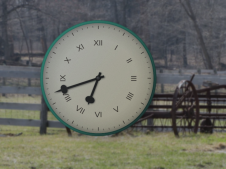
6:42
